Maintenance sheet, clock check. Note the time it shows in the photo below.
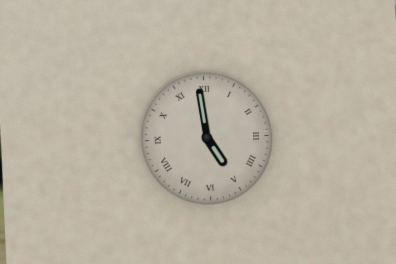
4:59
